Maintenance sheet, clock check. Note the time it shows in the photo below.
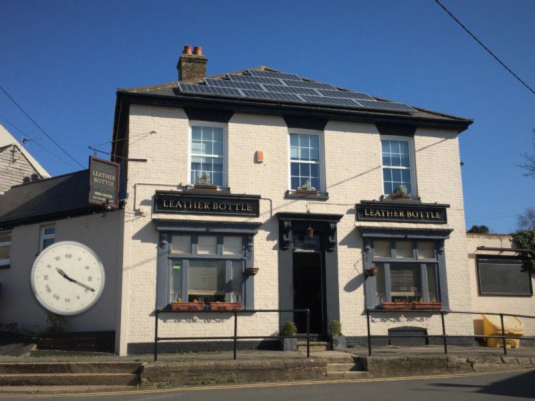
10:19
